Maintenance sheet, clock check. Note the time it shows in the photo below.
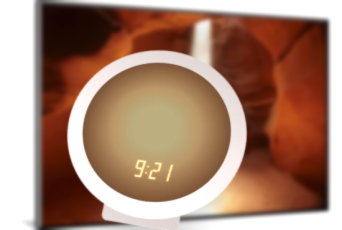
9:21
